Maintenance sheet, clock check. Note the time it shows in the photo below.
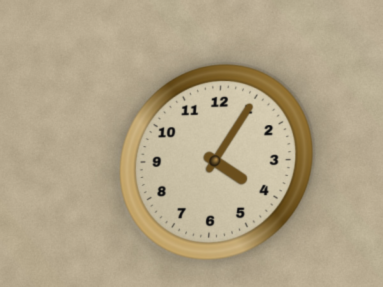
4:05
